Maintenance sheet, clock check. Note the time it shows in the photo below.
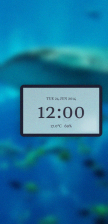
12:00
